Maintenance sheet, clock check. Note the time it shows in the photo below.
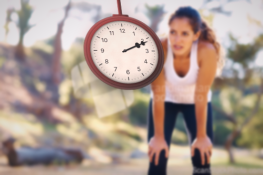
2:11
